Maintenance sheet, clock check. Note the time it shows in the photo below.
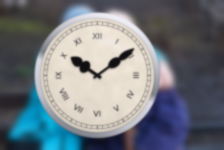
10:09
